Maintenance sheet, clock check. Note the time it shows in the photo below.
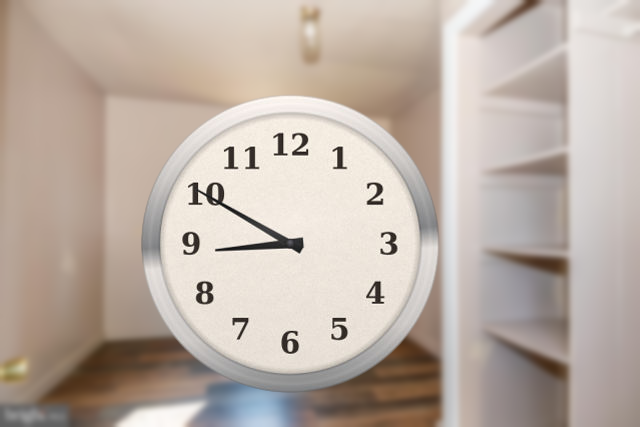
8:50
